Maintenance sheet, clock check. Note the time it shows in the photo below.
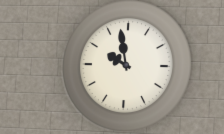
9:58
